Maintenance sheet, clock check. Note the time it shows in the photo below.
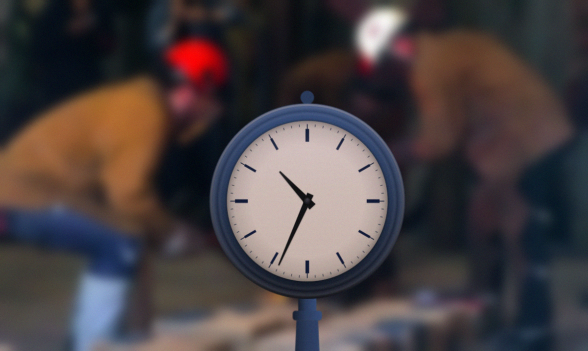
10:34
